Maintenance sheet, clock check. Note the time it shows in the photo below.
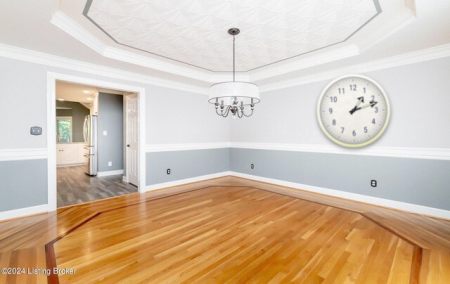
1:12
